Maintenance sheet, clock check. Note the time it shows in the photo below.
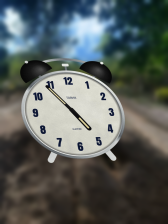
4:54
